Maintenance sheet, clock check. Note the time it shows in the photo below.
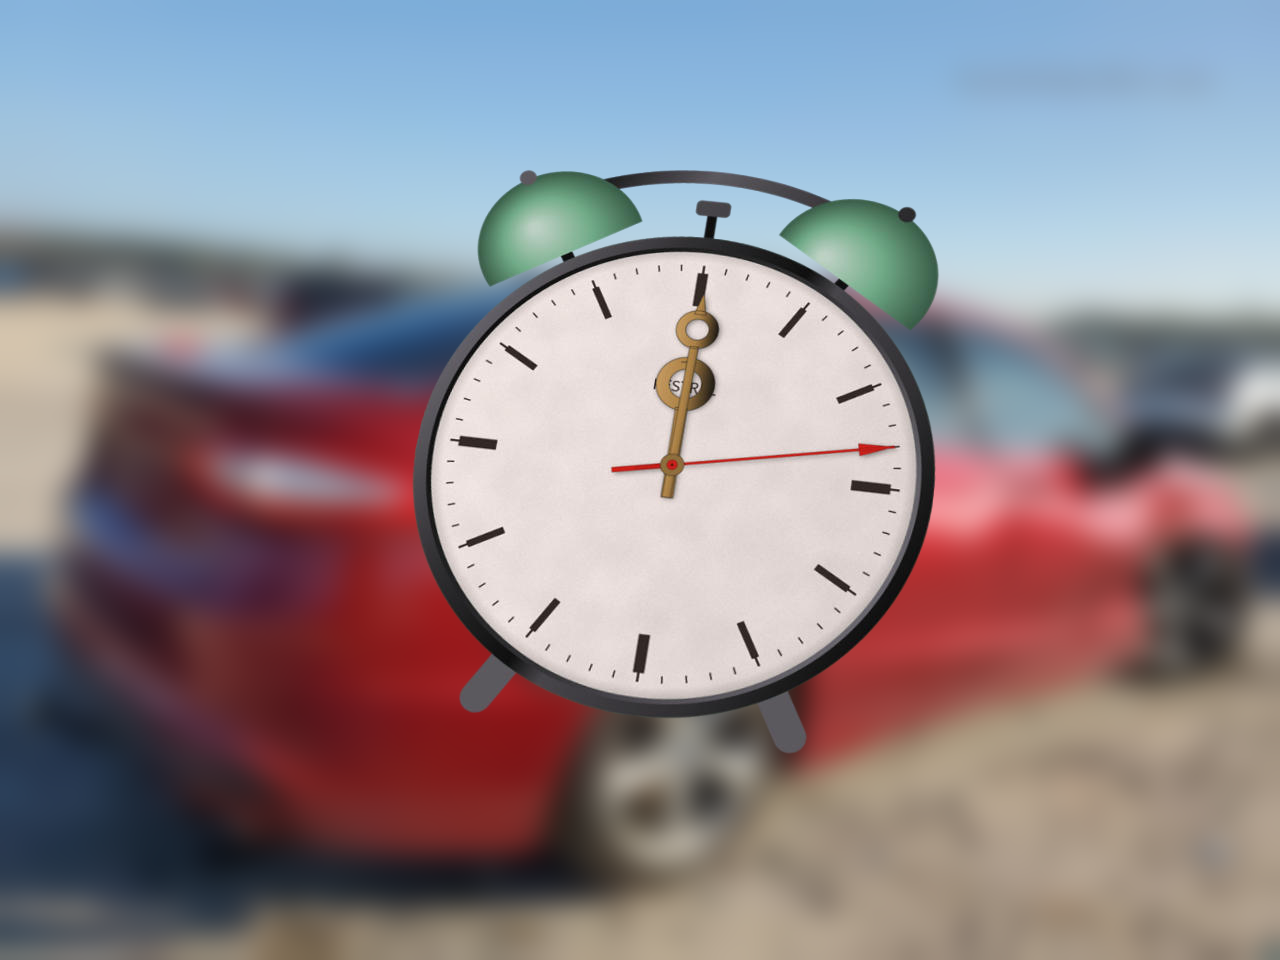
12:00:13
